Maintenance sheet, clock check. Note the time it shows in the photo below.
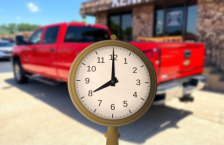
8:00
